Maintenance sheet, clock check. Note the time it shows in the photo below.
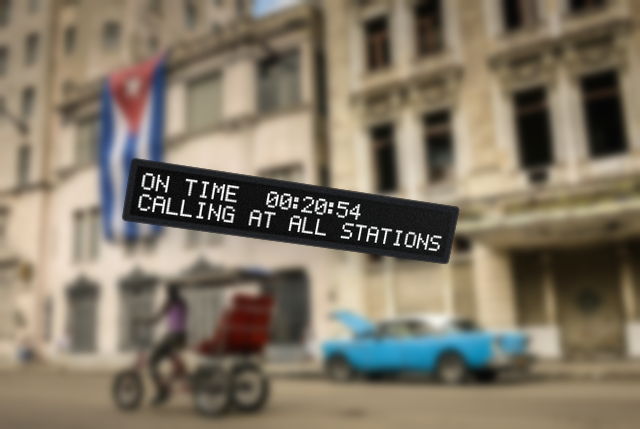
0:20:54
